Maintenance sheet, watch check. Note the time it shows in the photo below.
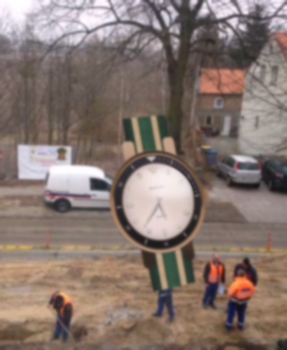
5:37
